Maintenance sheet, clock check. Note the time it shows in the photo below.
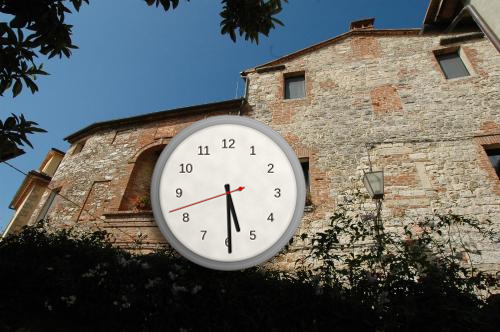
5:29:42
